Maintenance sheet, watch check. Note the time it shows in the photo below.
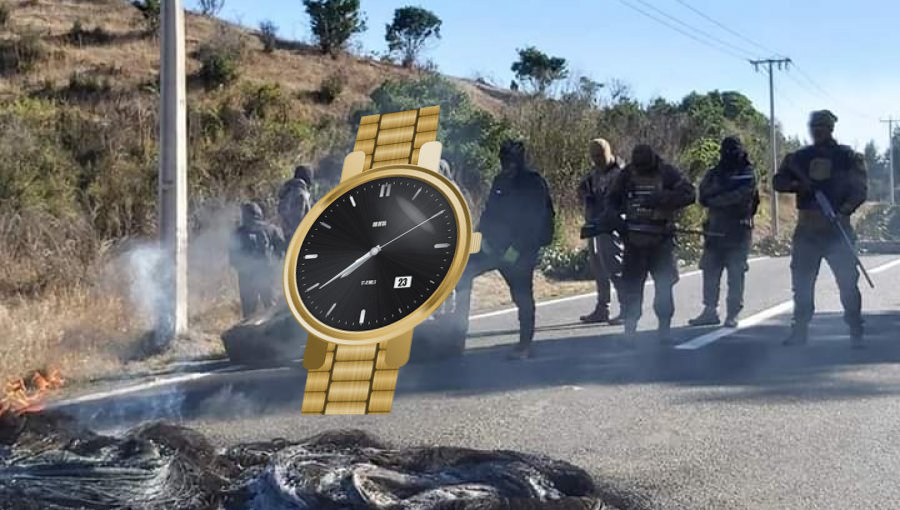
7:39:10
